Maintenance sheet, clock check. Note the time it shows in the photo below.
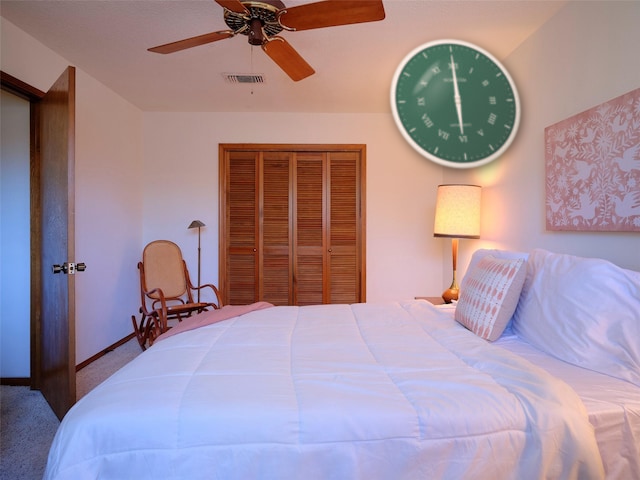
6:00
